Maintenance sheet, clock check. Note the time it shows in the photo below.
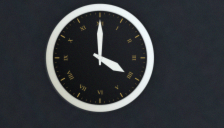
4:00
